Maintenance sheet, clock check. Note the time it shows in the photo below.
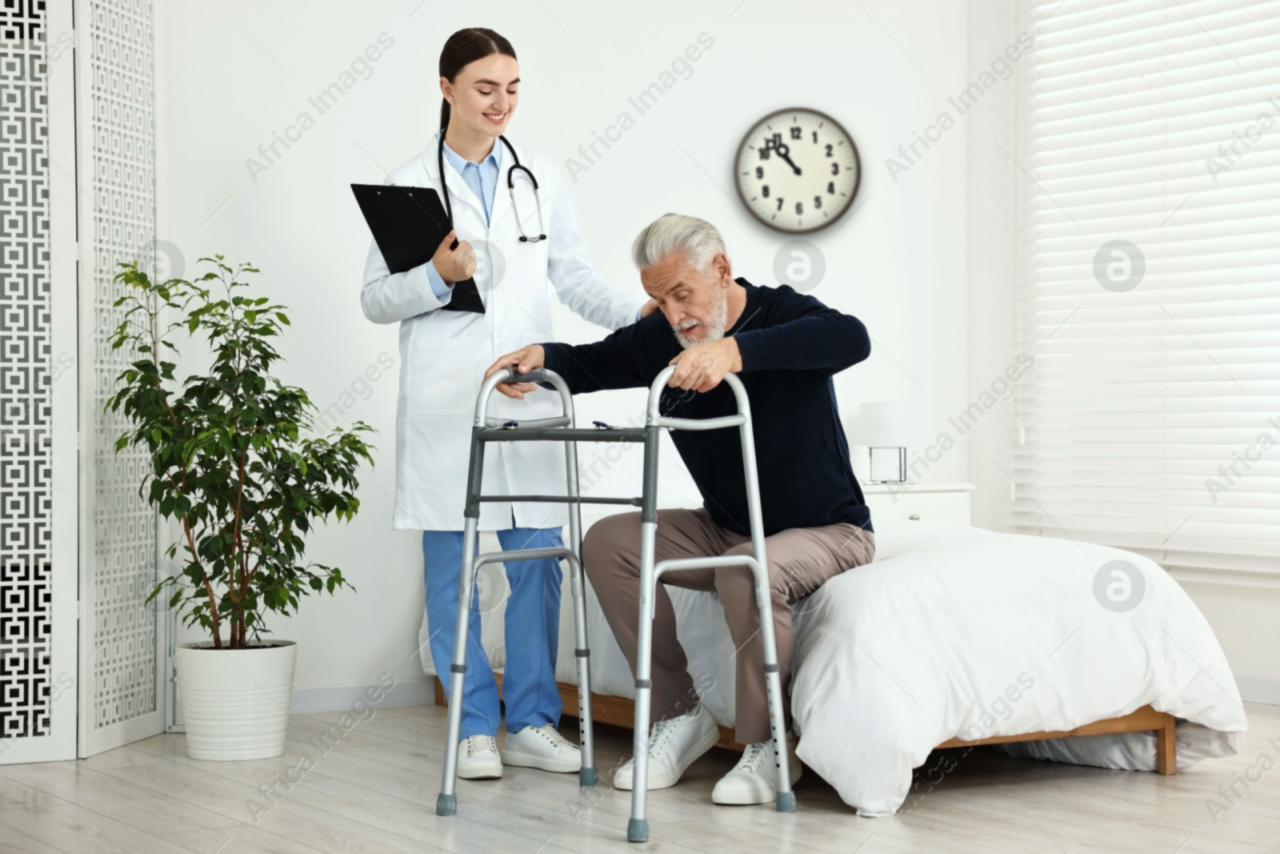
10:53
